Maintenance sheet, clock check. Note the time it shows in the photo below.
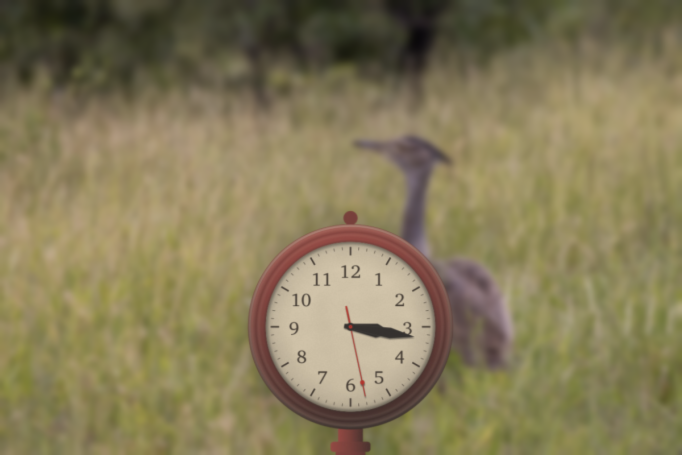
3:16:28
